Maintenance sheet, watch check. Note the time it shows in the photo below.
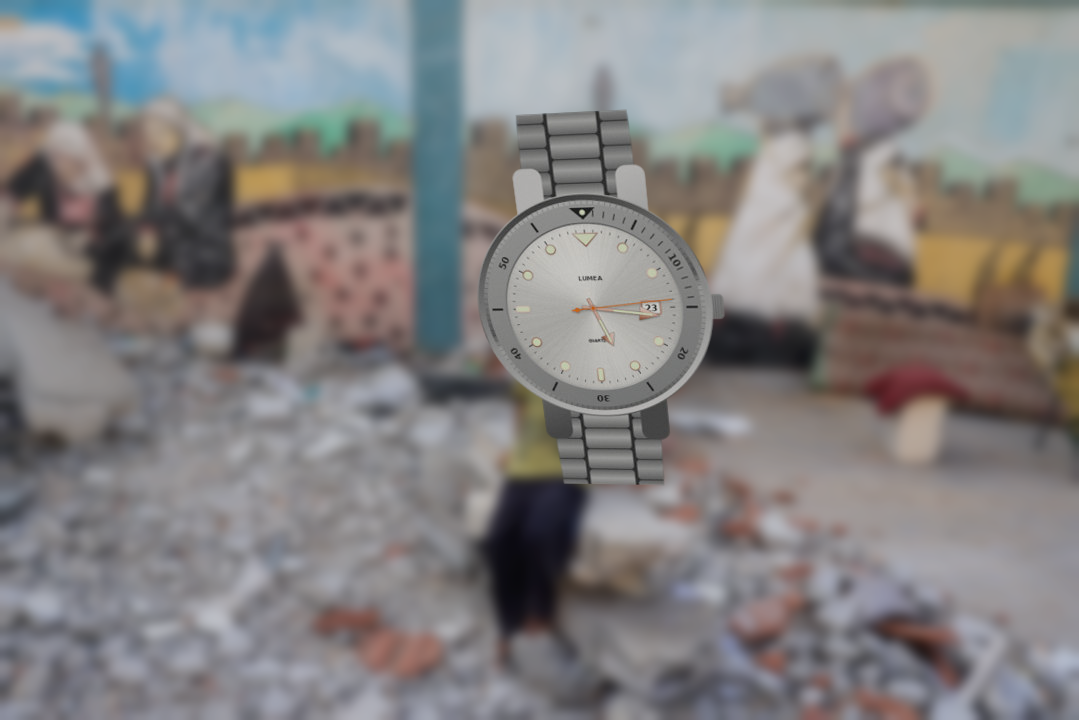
5:16:14
